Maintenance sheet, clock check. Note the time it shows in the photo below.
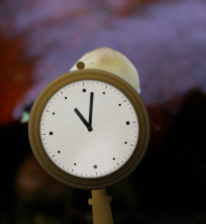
11:02
